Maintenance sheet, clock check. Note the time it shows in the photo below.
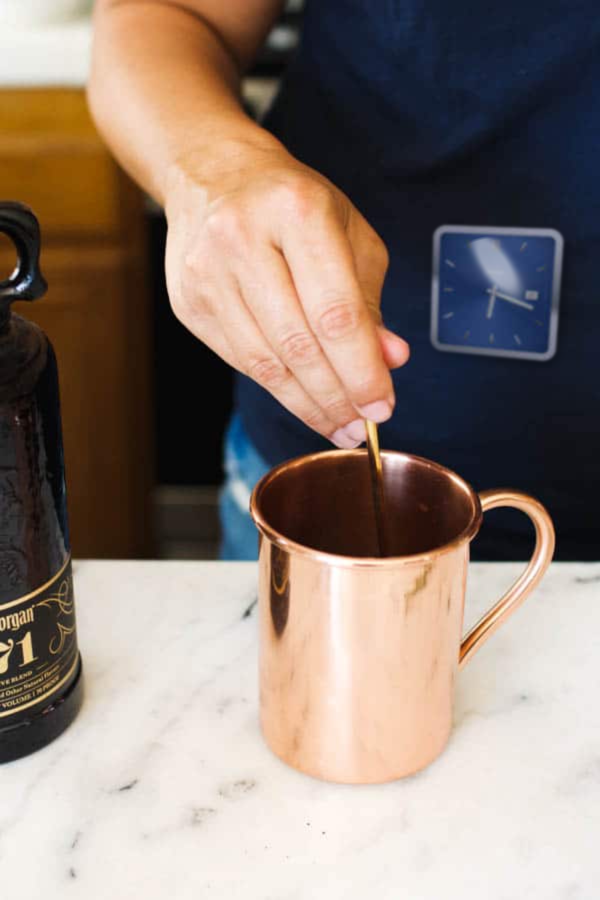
6:18
